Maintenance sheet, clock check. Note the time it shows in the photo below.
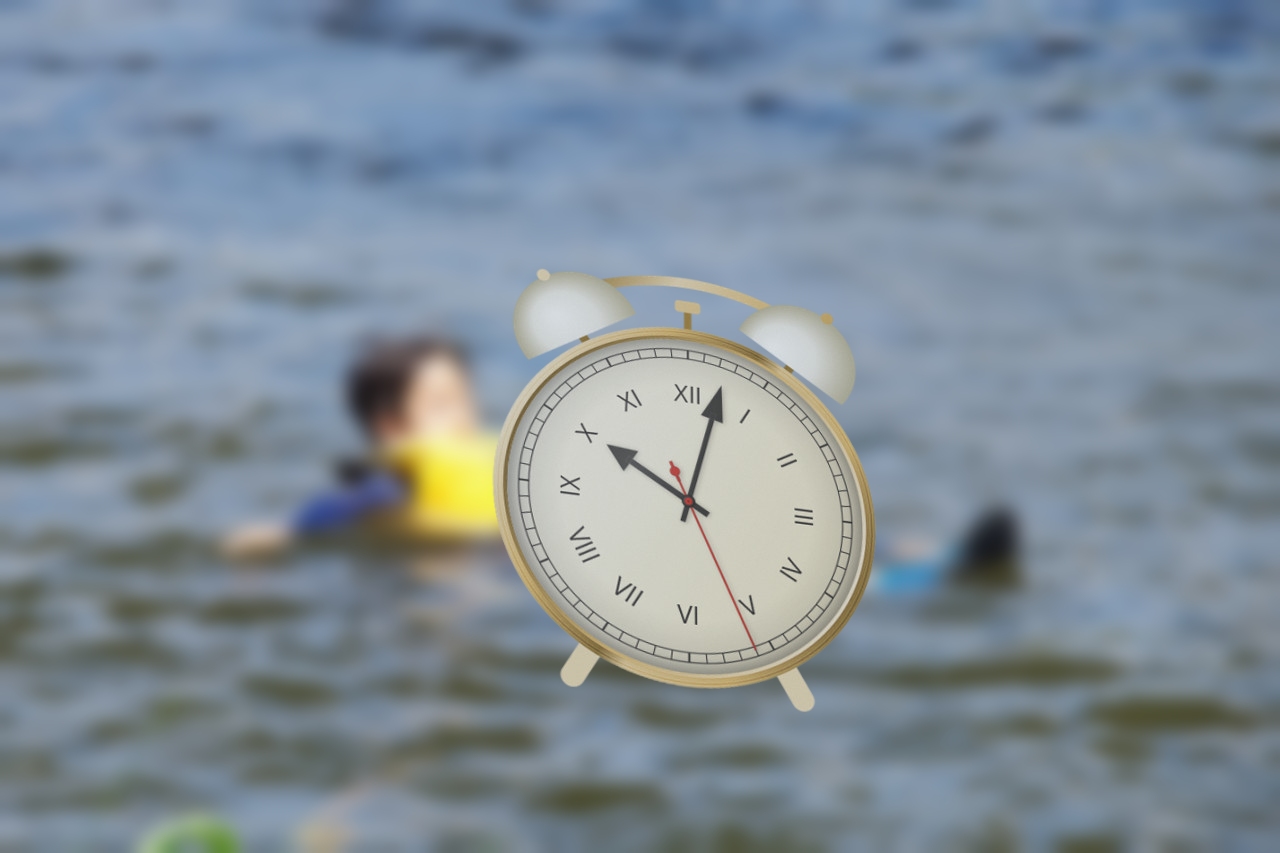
10:02:26
